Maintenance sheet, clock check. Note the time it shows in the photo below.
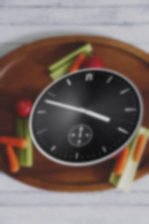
3:48
